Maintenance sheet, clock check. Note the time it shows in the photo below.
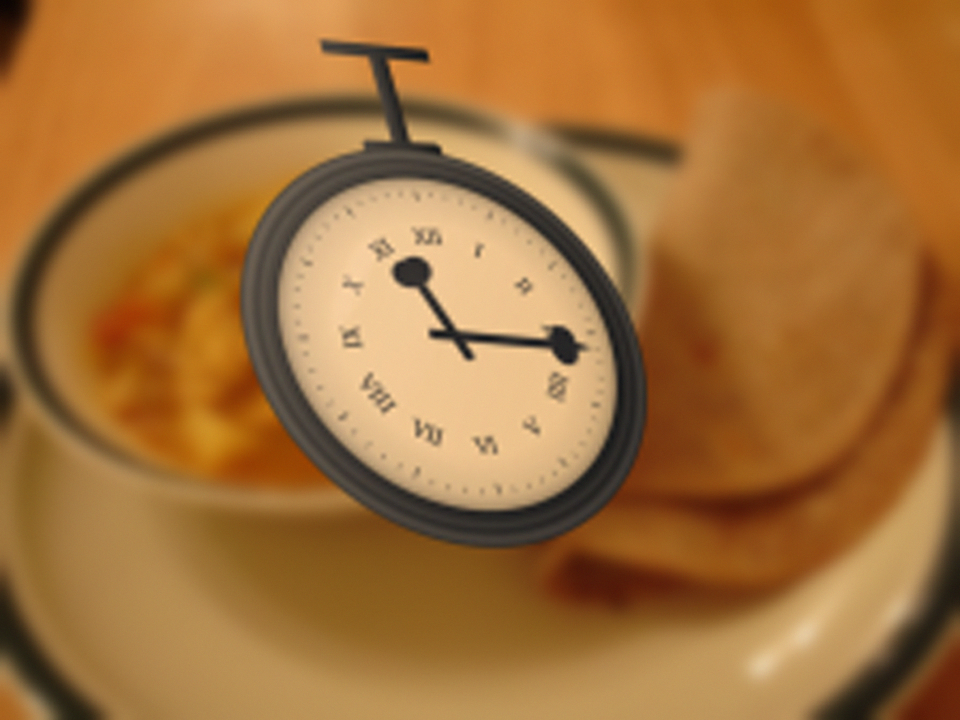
11:16
